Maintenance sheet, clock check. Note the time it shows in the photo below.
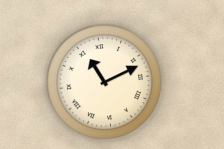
11:12
